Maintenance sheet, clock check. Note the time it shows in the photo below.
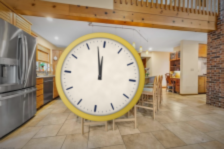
11:58
